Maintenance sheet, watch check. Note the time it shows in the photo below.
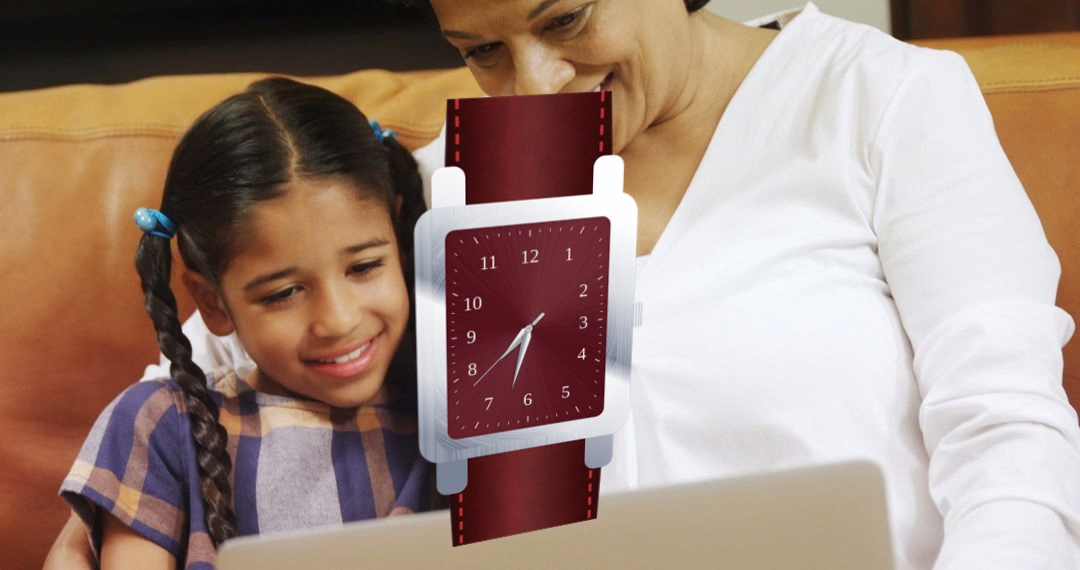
7:32:38
